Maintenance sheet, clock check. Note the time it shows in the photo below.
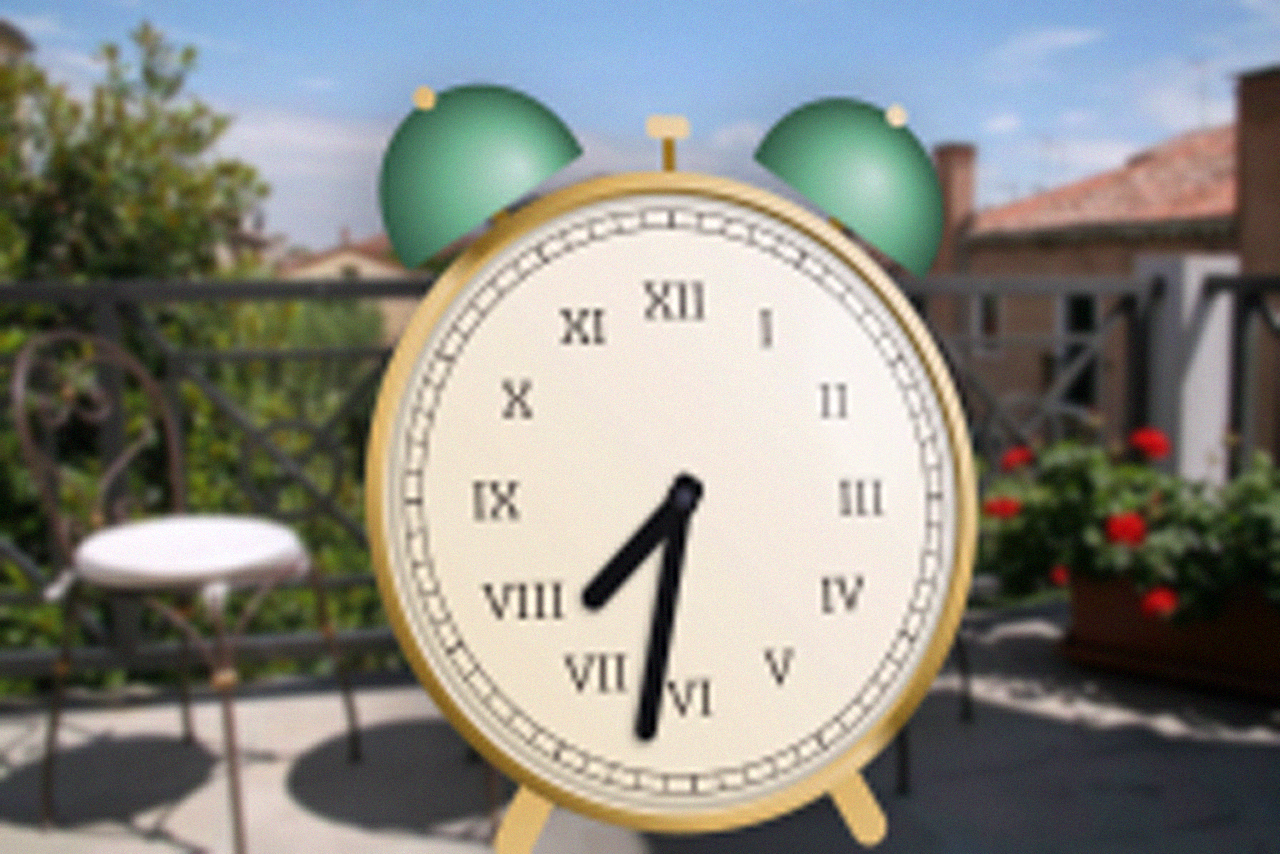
7:32
